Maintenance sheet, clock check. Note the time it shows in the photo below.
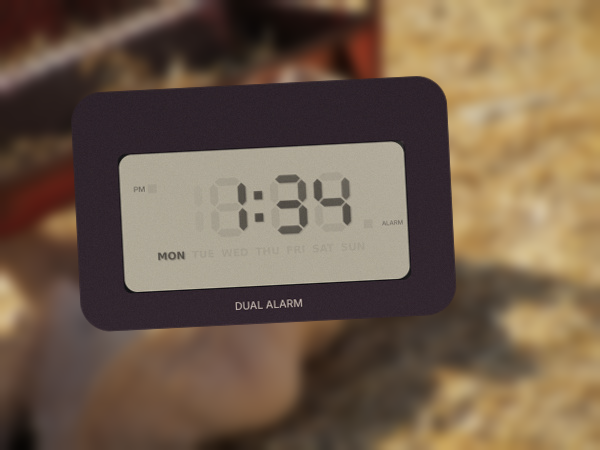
1:34
